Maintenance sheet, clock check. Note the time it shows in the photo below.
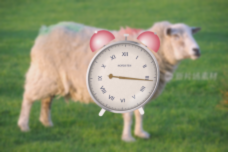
9:16
